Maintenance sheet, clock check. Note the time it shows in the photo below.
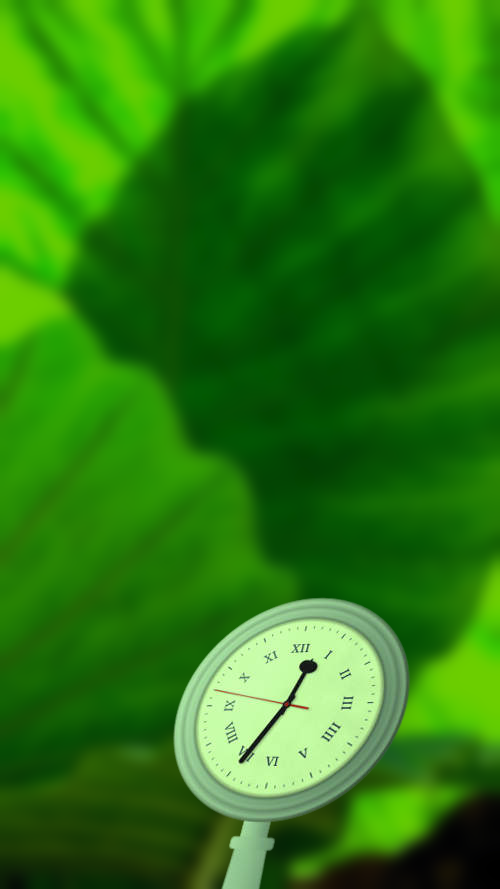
12:34:47
